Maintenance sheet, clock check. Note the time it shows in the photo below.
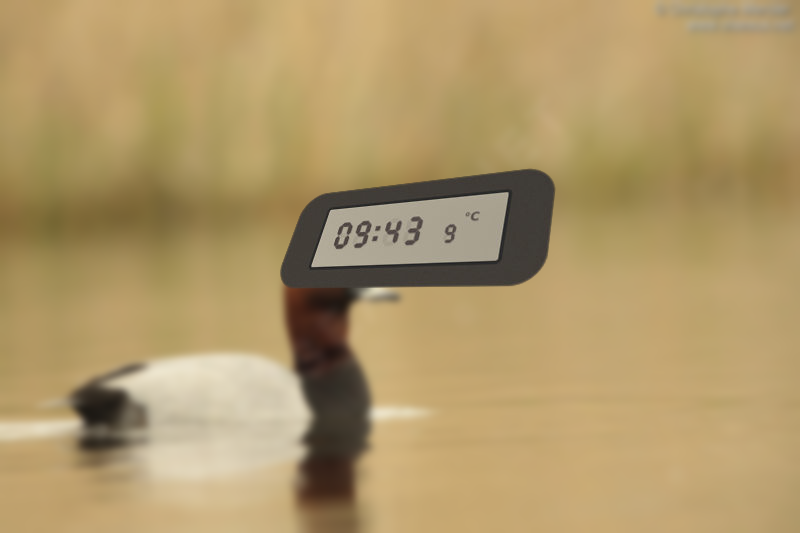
9:43
